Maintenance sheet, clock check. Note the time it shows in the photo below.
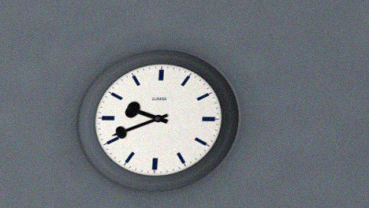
9:41
